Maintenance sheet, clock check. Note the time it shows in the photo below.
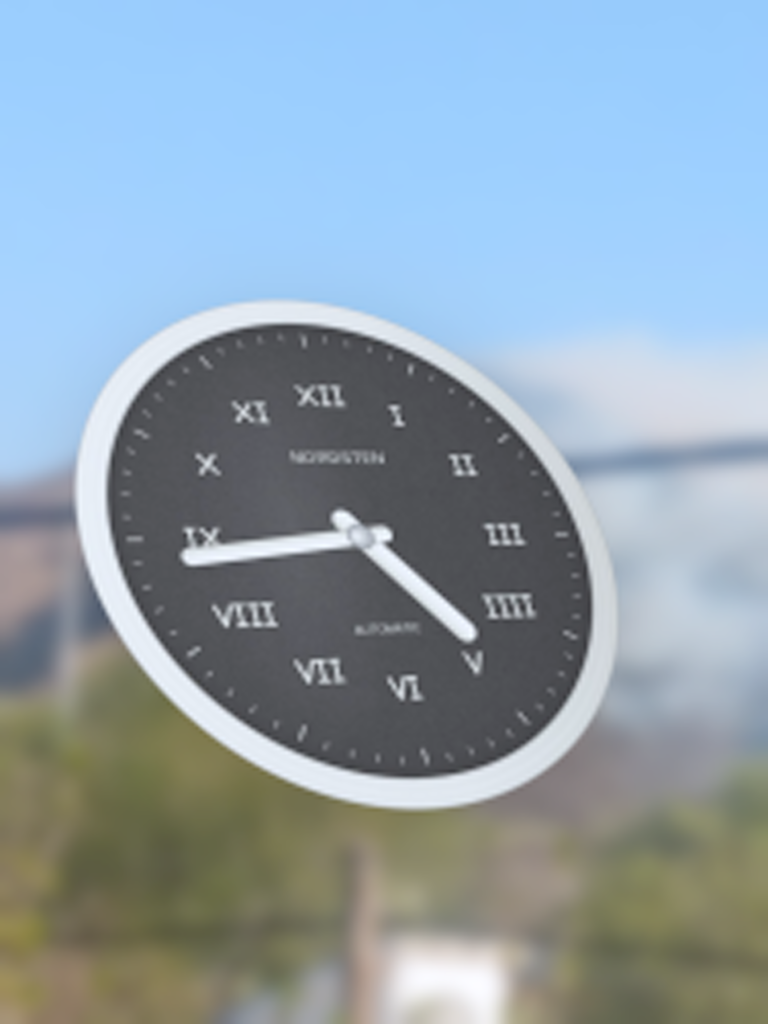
4:44
